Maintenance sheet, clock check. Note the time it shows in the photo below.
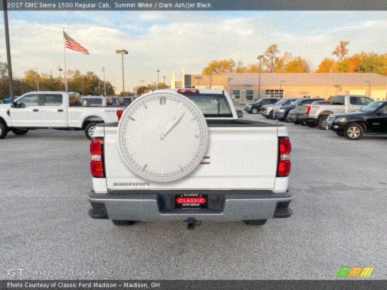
1:07
